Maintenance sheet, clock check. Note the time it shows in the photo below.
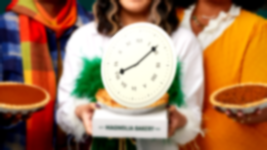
8:08
